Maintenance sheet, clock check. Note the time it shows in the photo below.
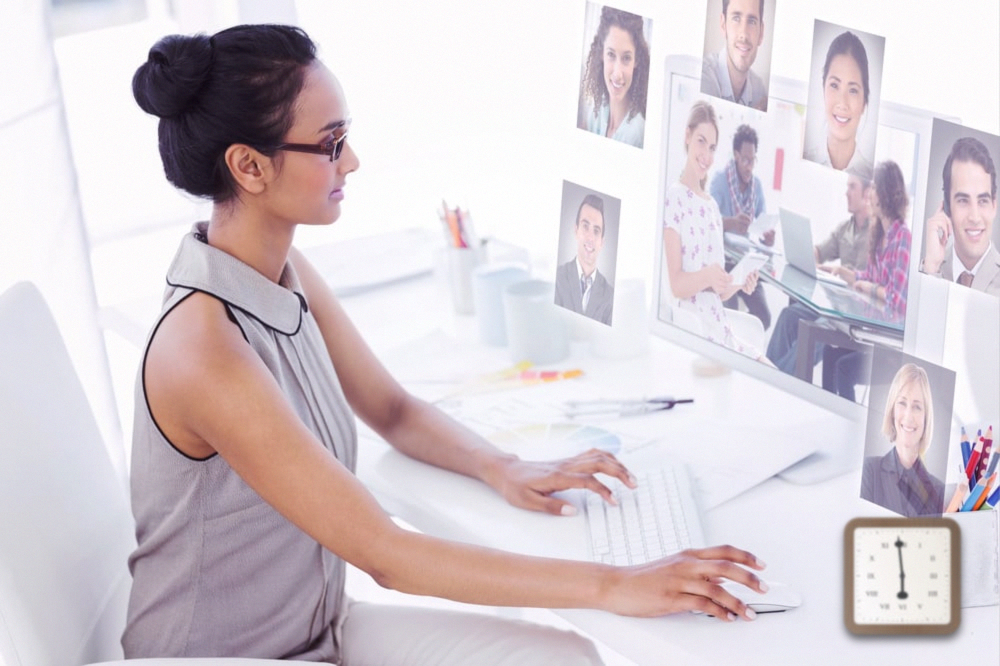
5:59
